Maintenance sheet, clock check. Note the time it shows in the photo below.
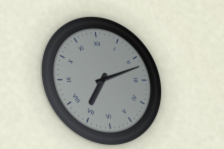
7:12
